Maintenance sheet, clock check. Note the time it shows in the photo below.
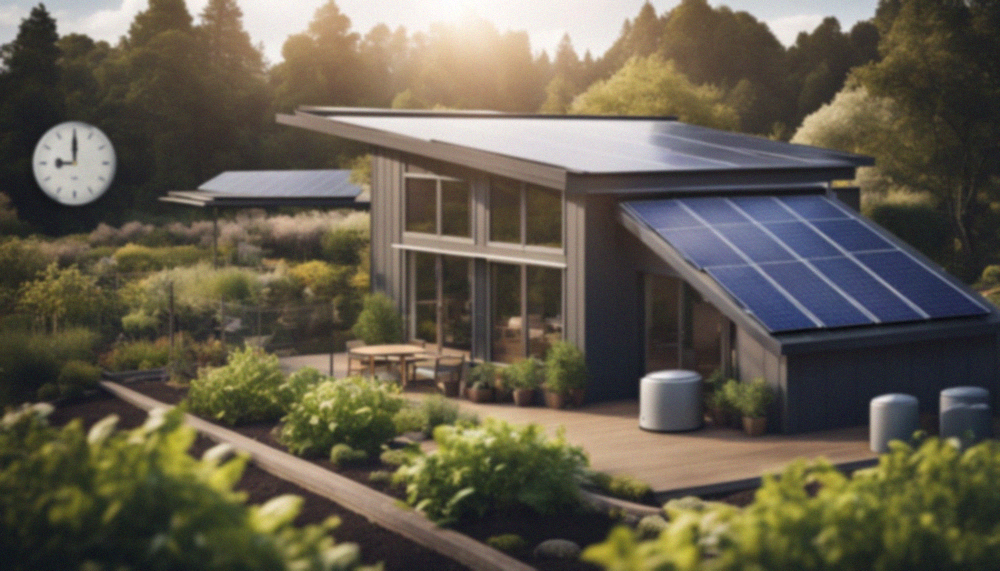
9:00
